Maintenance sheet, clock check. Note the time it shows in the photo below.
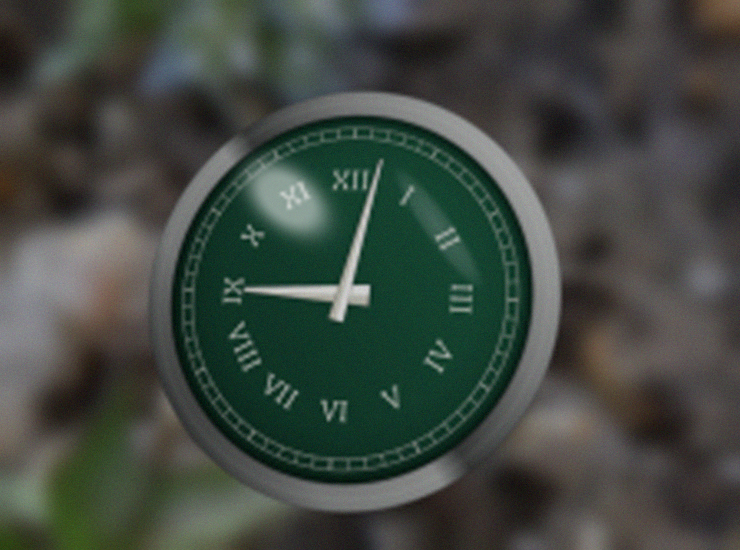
9:02
